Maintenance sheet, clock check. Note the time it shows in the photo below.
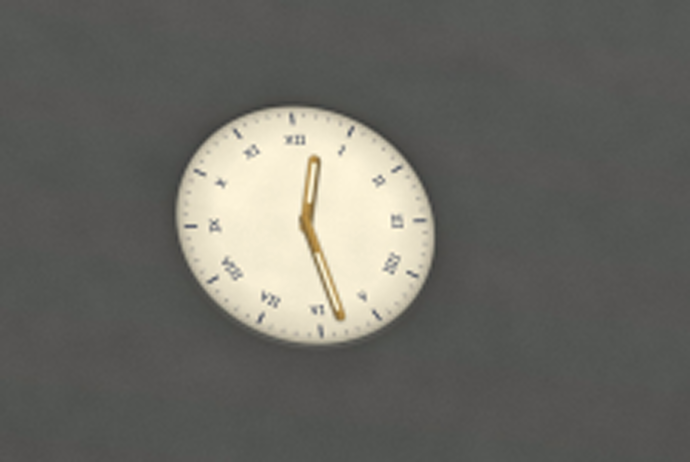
12:28
